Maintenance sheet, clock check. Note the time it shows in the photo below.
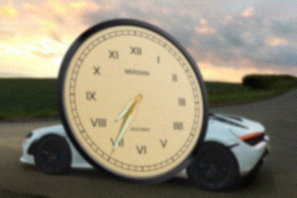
7:35
